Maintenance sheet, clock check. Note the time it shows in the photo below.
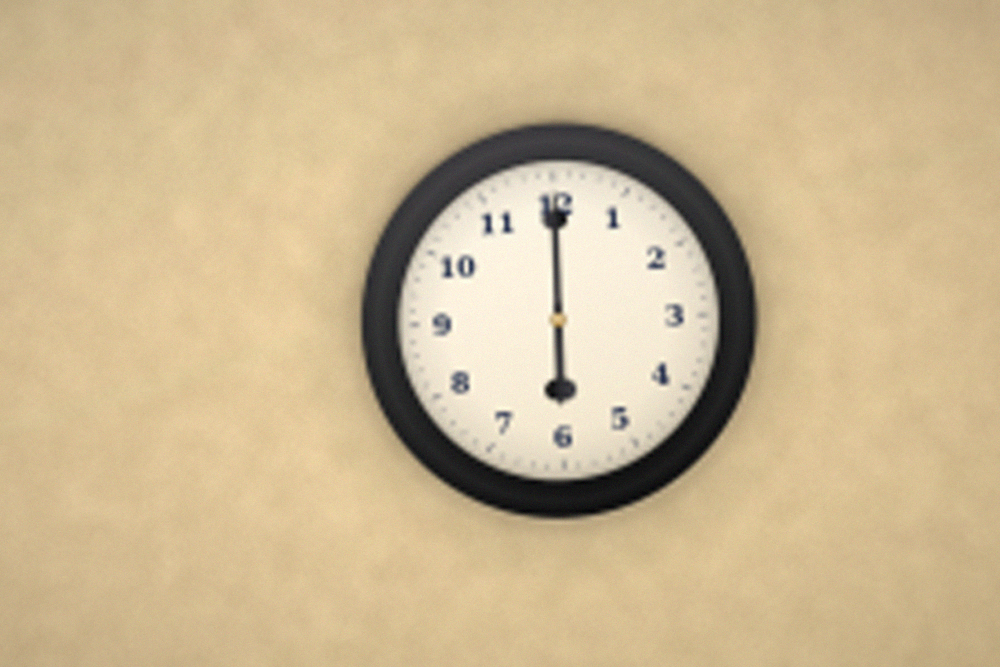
6:00
